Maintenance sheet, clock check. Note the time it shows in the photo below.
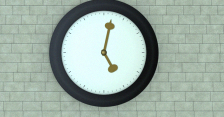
5:02
